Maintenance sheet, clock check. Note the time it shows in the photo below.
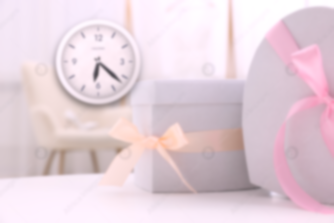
6:22
